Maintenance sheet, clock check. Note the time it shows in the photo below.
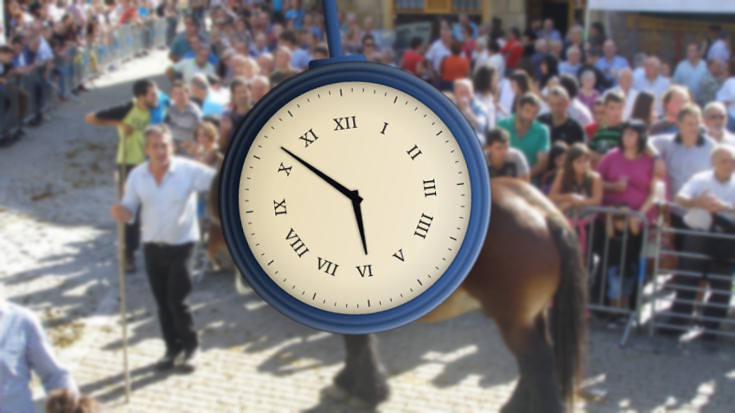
5:52
